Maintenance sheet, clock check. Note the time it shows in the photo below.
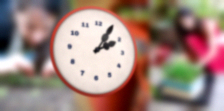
2:05
